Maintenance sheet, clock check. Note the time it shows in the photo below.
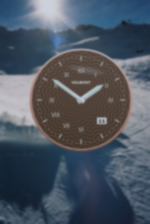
1:51
